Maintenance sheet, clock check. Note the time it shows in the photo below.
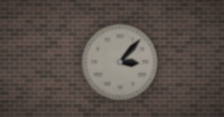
3:07
